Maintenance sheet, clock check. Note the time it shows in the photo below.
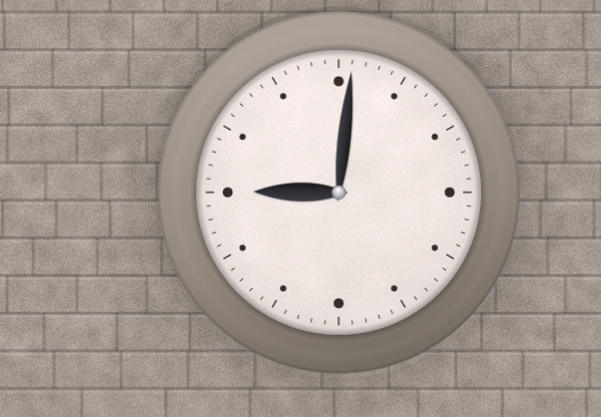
9:01
